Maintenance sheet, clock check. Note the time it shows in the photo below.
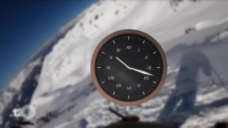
10:18
